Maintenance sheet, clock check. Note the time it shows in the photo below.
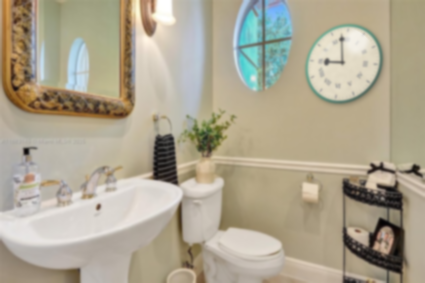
8:58
